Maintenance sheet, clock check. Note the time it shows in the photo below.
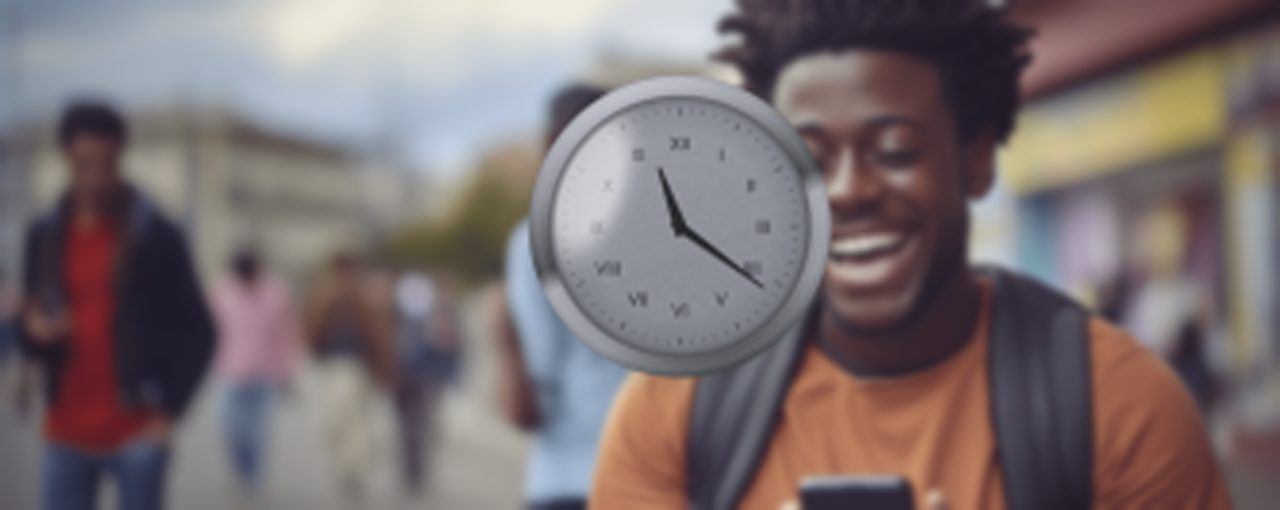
11:21
